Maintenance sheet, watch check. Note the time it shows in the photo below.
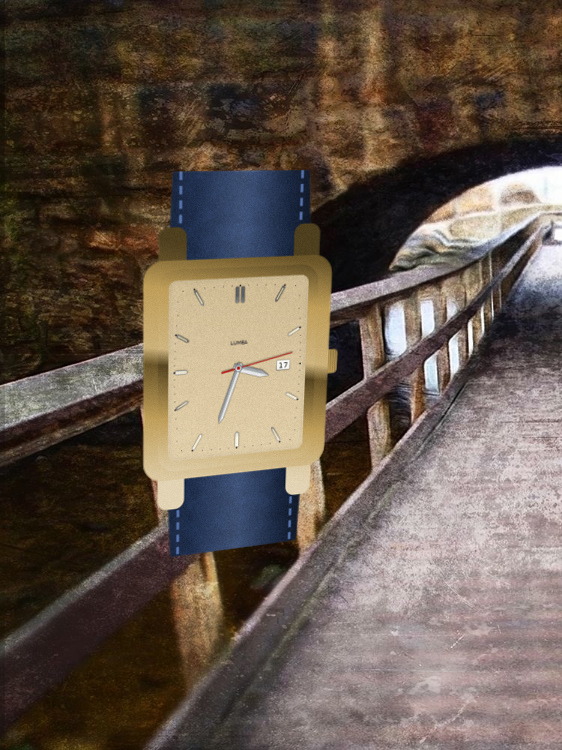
3:33:13
